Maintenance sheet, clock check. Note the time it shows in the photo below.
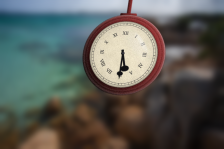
5:30
